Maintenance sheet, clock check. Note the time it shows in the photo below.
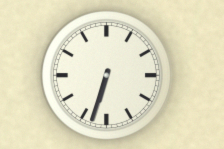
6:33
